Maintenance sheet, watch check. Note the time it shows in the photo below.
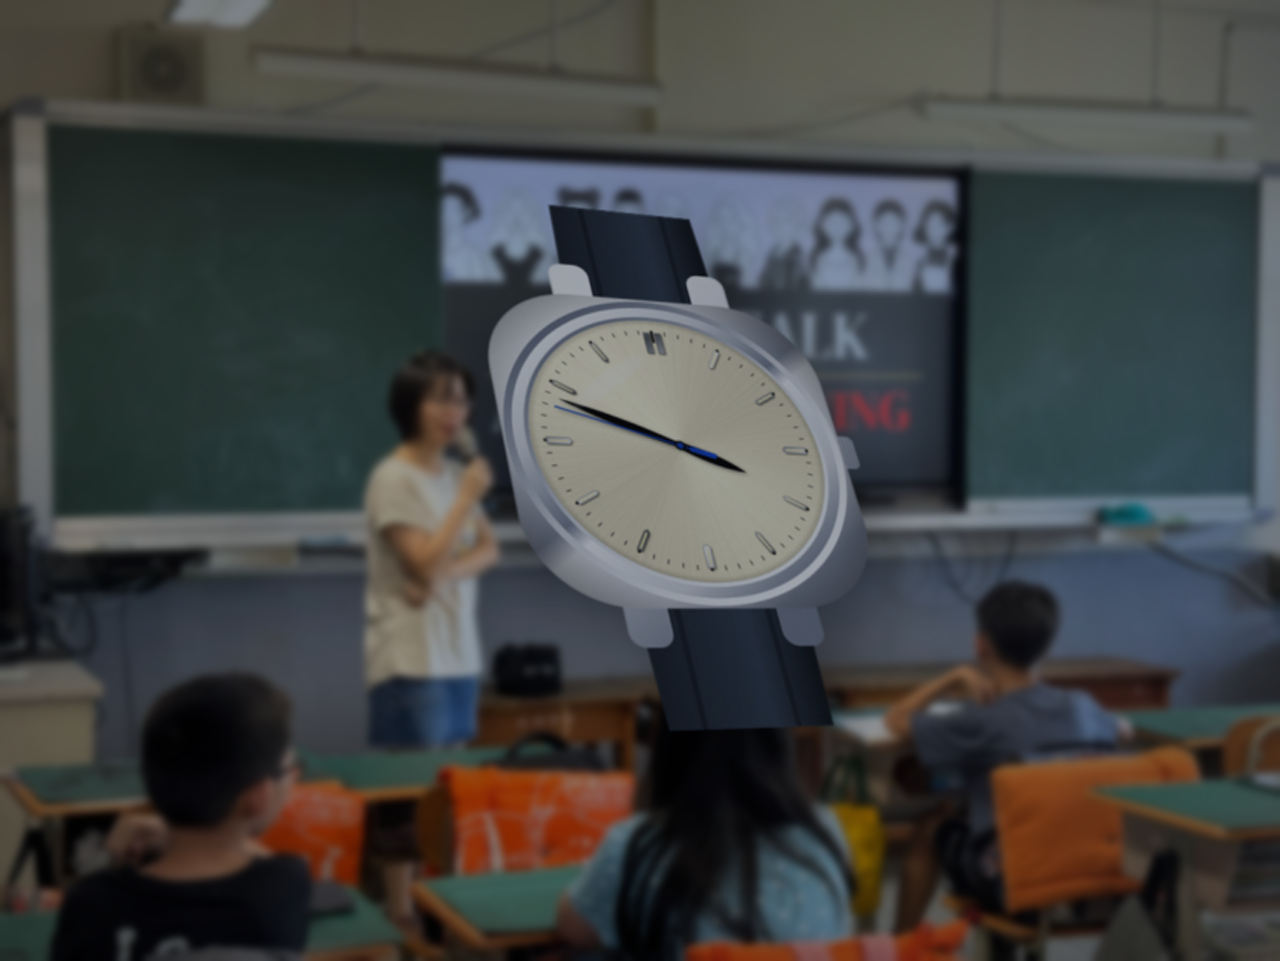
3:48:48
